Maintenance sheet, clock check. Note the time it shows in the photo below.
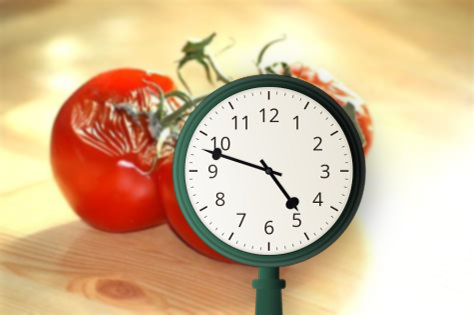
4:48
